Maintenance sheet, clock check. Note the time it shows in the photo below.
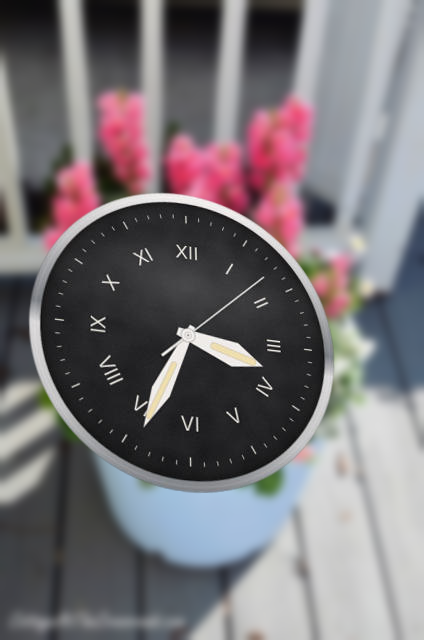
3:34:08
